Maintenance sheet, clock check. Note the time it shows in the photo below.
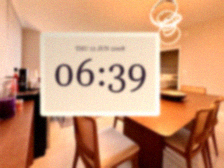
6:39
